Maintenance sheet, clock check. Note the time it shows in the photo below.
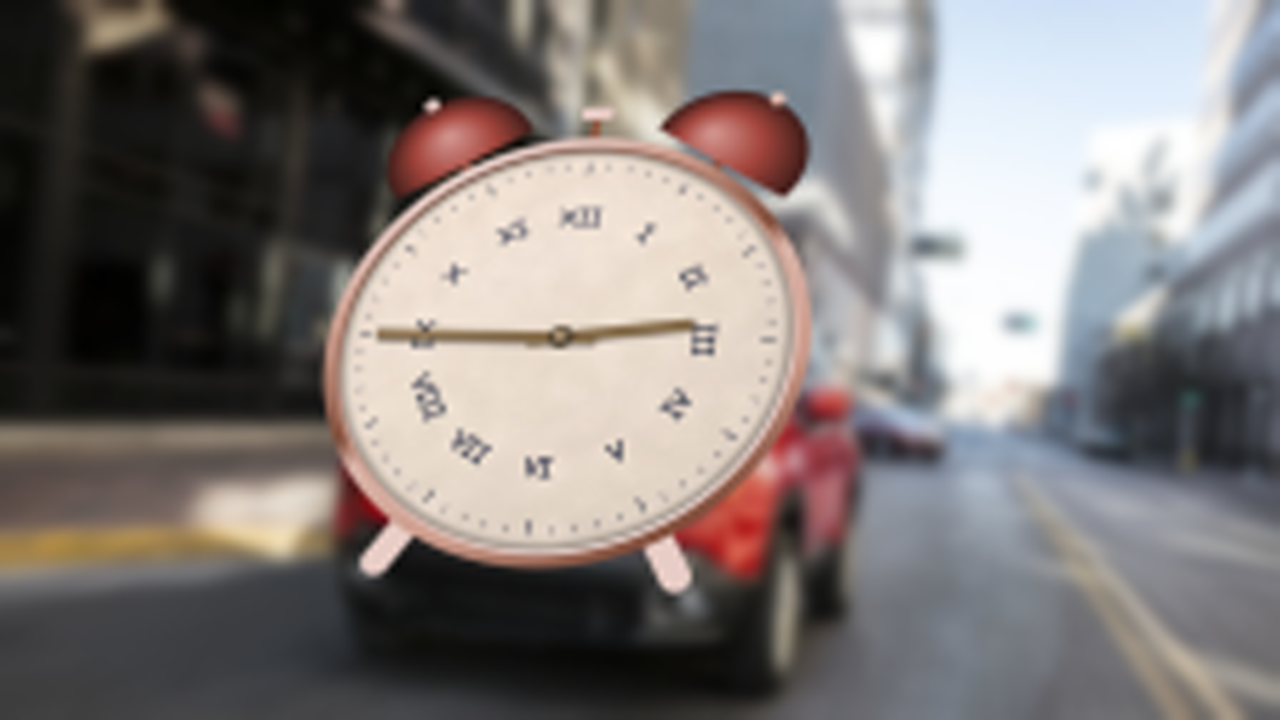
2:45
